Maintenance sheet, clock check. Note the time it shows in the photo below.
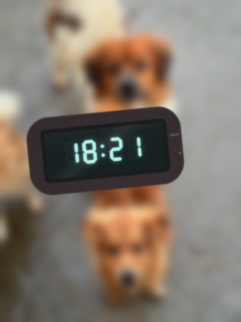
18:21
